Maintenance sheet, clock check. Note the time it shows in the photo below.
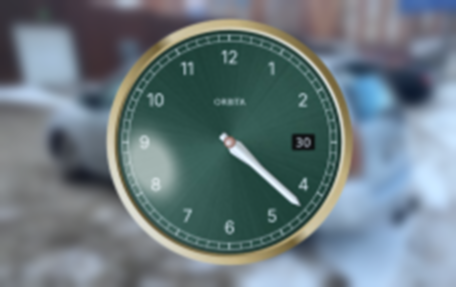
4:22
